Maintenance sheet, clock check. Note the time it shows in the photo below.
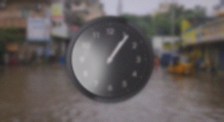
1:06
